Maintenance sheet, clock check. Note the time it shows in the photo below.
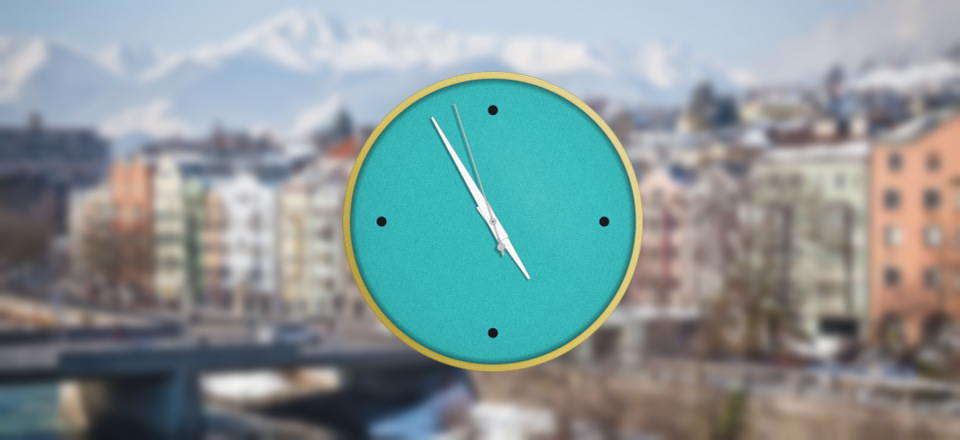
4:54:57
